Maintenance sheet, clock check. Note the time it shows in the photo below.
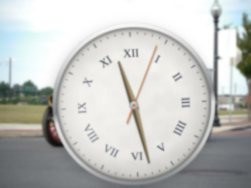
11:28:04
